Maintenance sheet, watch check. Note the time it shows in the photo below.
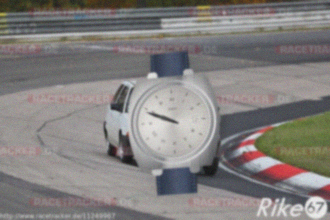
9:49
